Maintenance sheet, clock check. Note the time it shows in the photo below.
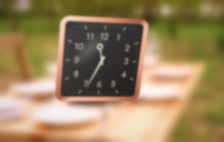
11:34
